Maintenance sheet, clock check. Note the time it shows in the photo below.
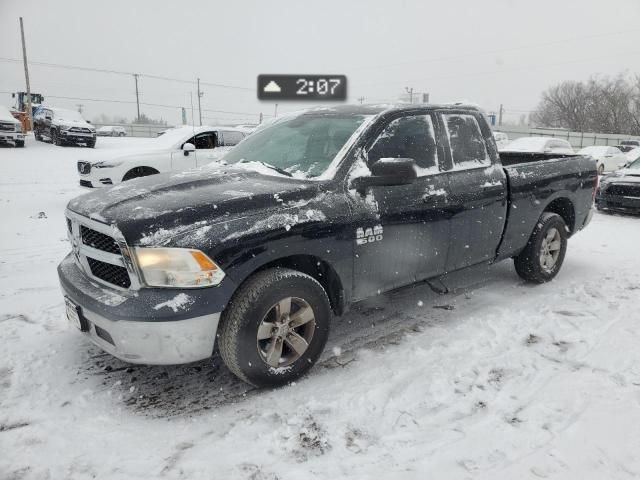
2:07
